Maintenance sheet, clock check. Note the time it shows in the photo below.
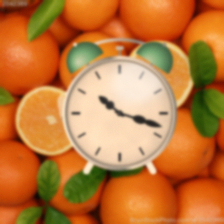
10:18
